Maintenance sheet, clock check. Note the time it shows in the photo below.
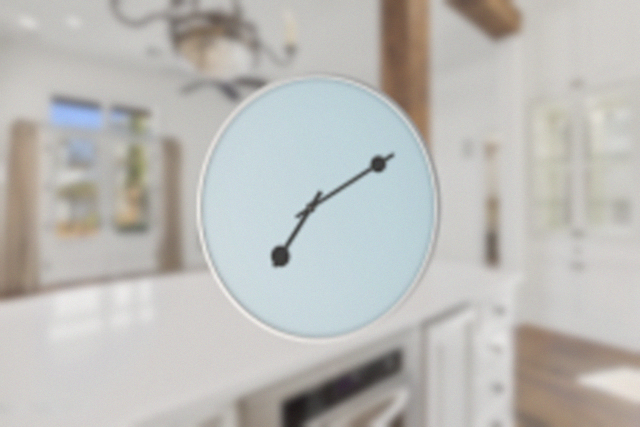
7:10
